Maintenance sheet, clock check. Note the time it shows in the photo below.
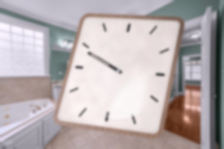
9:49
